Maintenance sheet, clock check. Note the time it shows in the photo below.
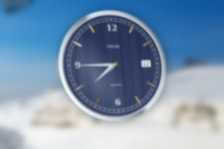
7:45
